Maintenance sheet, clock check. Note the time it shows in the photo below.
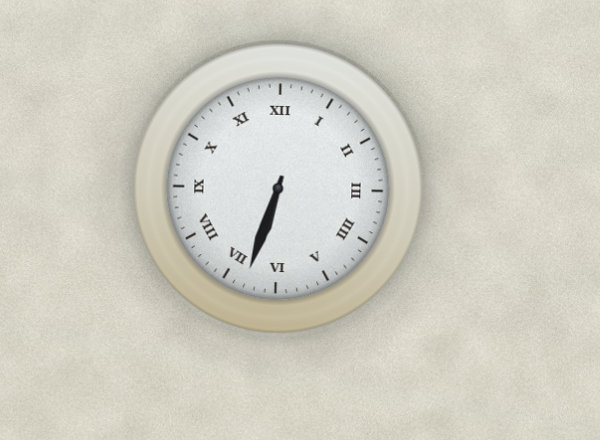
6:33
